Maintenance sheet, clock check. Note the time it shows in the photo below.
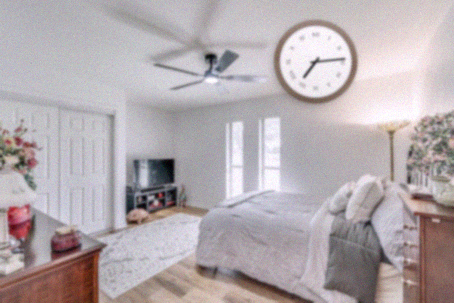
7:14
